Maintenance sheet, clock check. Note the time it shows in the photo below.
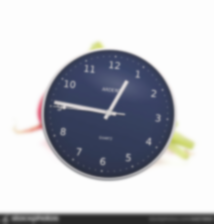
12:45:45
